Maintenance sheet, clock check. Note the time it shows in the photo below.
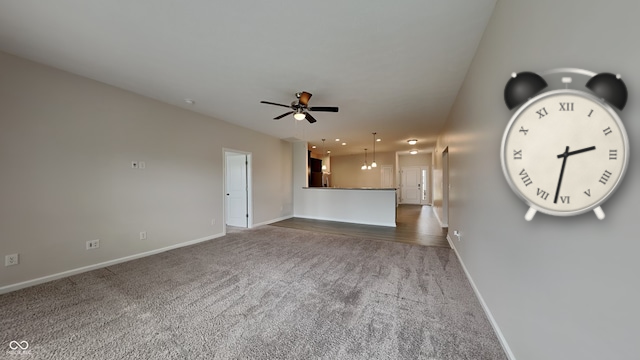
2:32
